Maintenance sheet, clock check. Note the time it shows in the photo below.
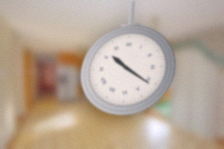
10:21
